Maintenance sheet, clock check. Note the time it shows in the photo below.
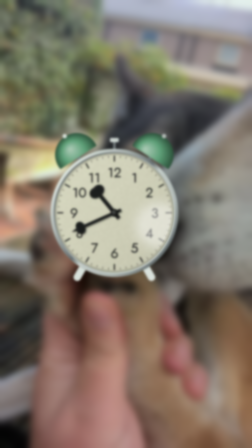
10:41
